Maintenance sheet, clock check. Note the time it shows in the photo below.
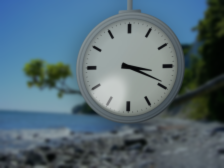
3:19
